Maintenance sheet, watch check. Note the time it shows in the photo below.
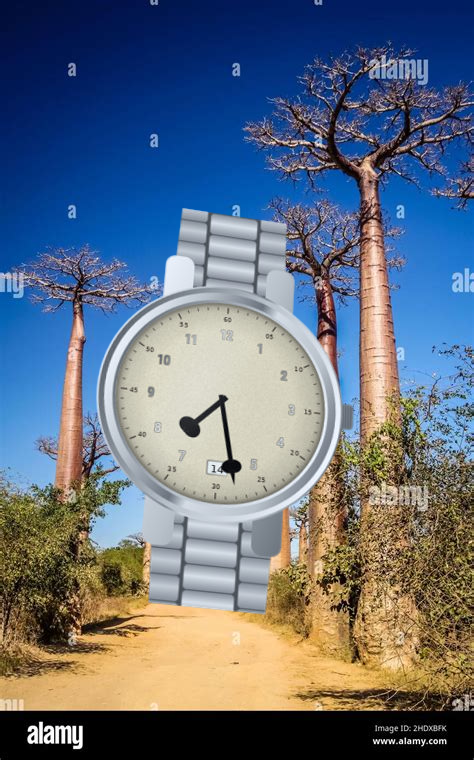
7:28
